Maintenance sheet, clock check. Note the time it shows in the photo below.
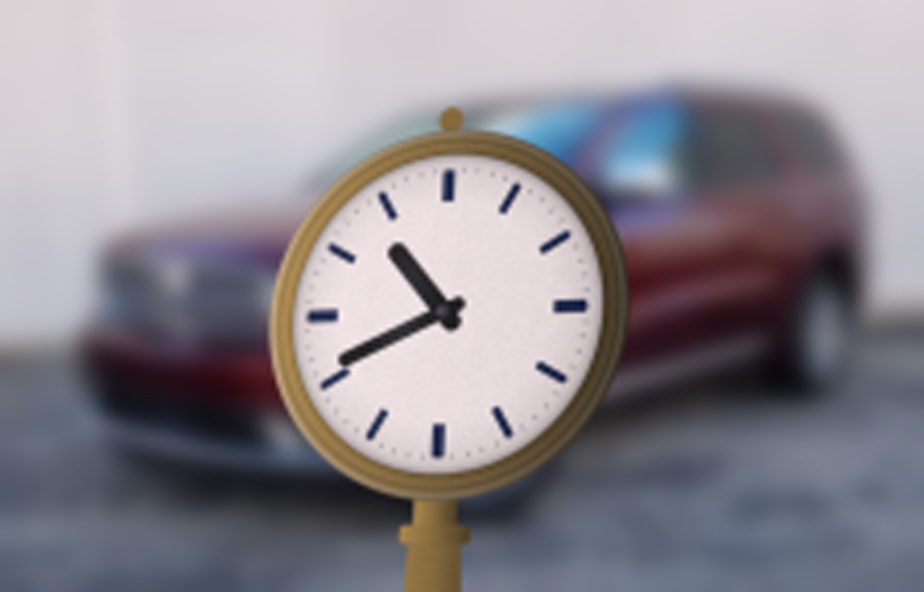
10:41
